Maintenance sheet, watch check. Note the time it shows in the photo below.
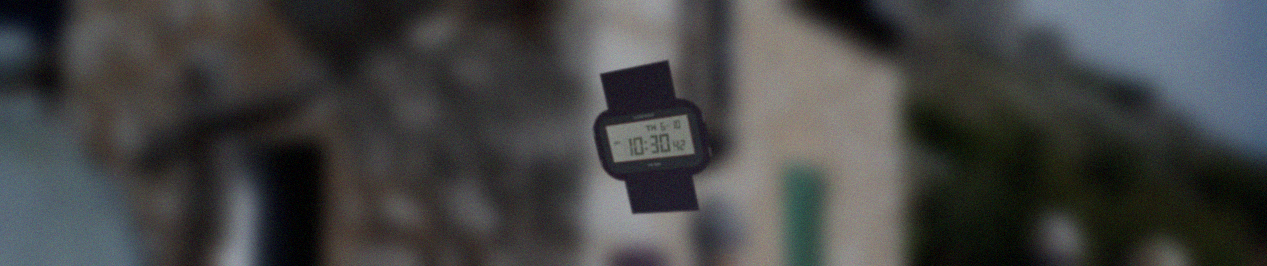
10:30
